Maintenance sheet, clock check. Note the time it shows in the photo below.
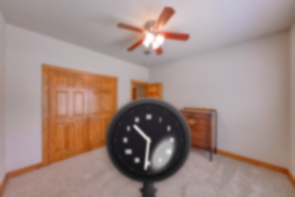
10:31
